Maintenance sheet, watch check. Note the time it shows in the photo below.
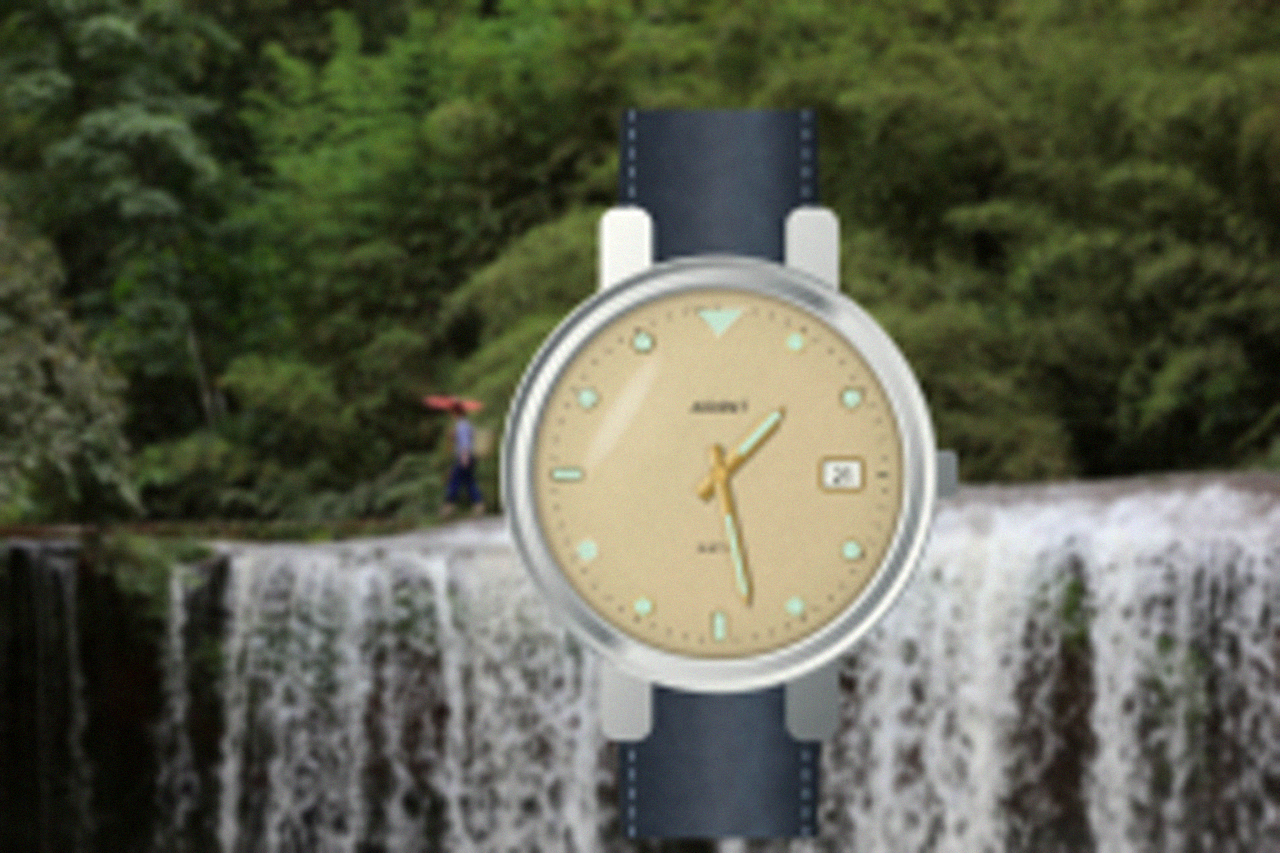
1:28
